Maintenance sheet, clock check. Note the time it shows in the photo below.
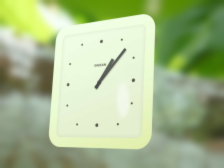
1:07
